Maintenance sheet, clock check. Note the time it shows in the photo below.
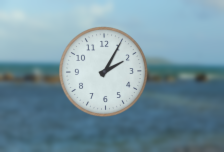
2:05
